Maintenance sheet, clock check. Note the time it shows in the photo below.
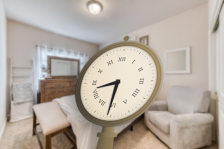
8:31
